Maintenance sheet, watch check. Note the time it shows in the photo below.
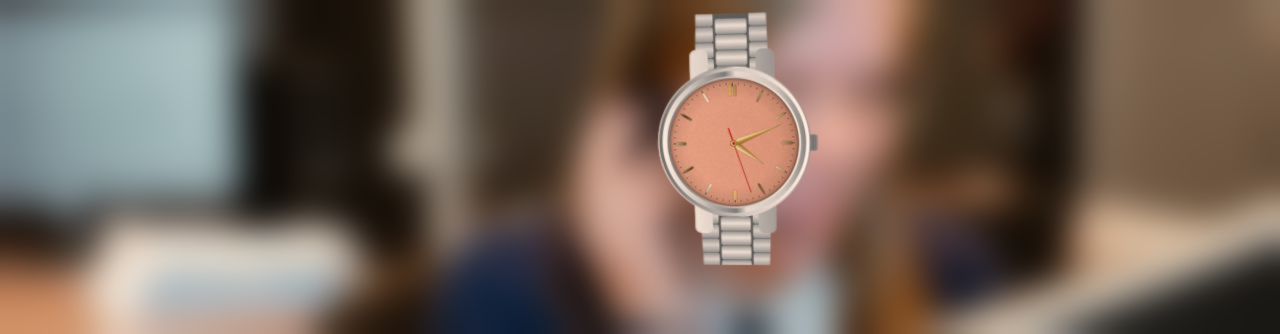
4:11:27
